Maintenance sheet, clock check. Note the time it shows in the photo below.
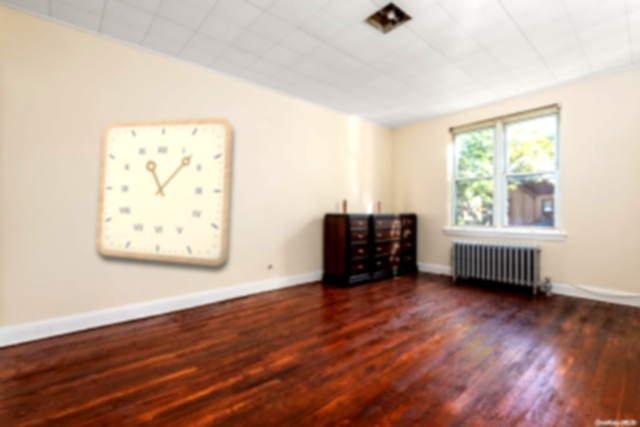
11:07
